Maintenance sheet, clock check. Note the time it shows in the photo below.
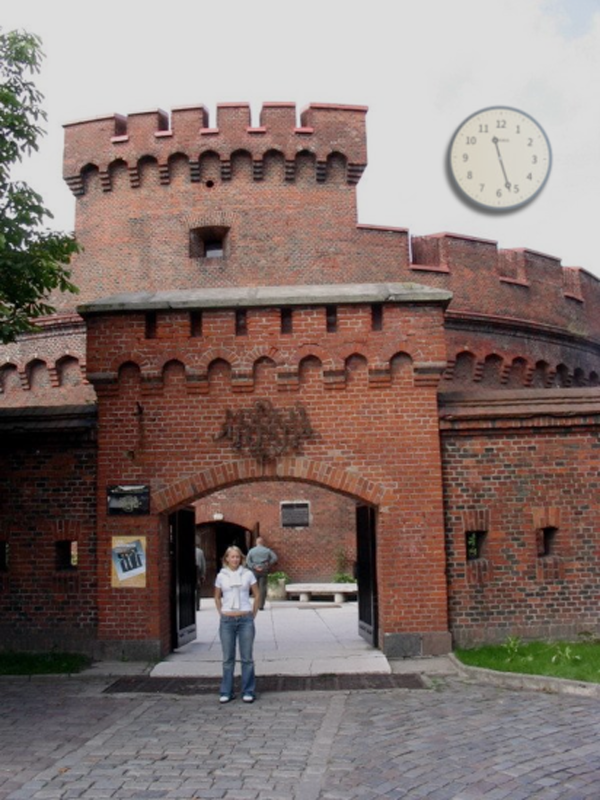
11:27
